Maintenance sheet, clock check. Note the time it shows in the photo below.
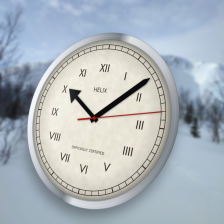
10:08:13
